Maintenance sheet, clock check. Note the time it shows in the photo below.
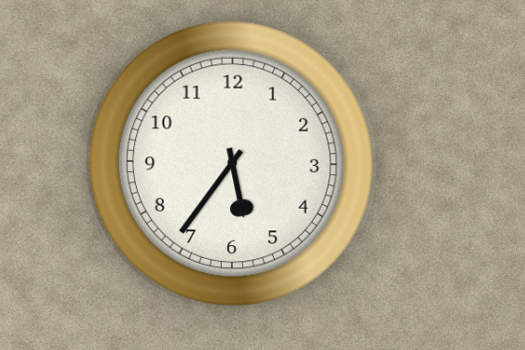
5:36
